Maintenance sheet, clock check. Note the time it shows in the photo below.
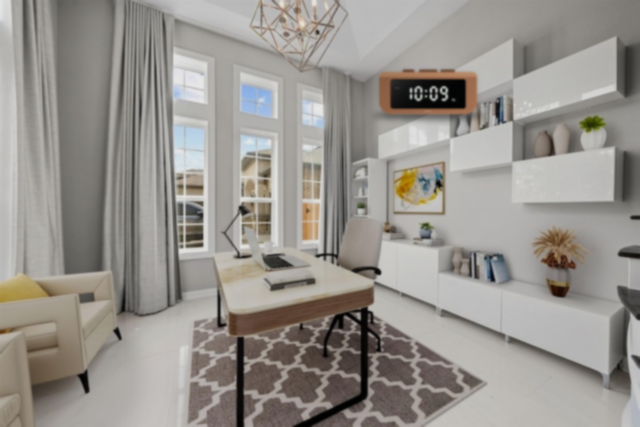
10:09
